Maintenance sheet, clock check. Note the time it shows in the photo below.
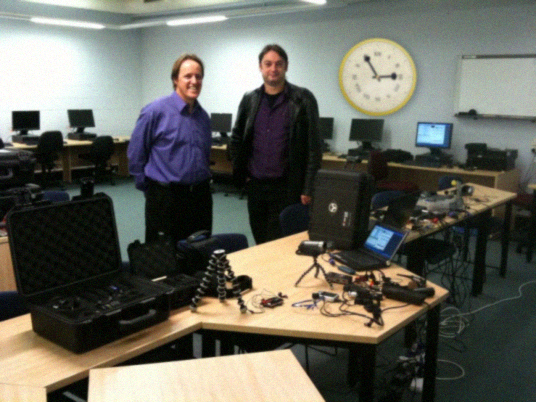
2:55
